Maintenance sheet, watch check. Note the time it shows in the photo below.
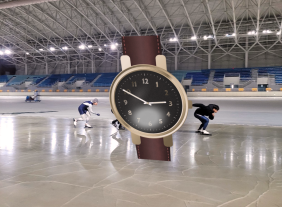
2:50
